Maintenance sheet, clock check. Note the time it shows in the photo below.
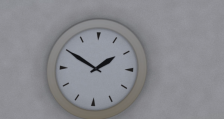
1:50
